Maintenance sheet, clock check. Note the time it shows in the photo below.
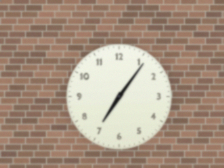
7:06
